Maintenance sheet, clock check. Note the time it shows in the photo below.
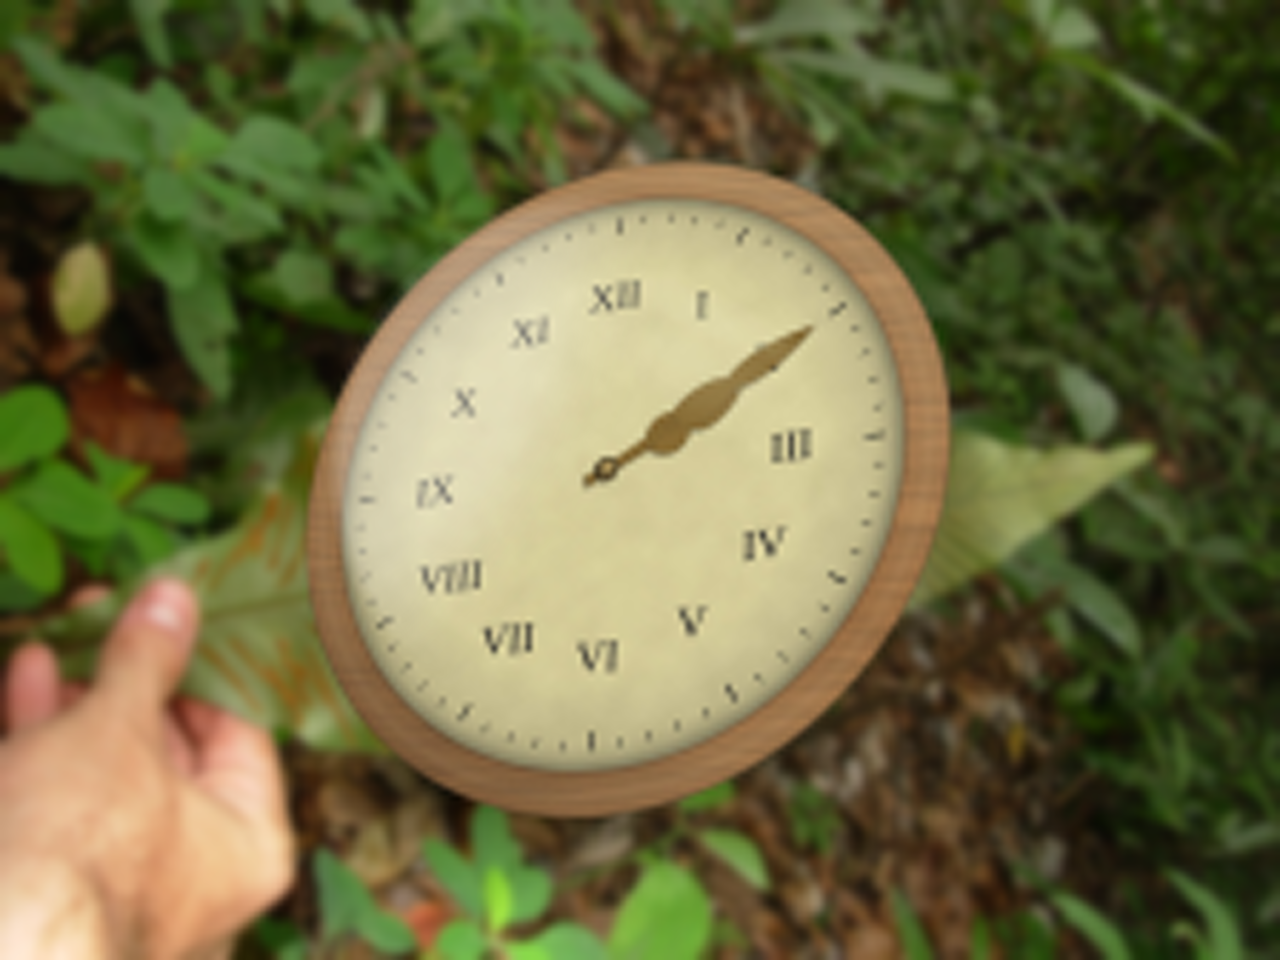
2:10
